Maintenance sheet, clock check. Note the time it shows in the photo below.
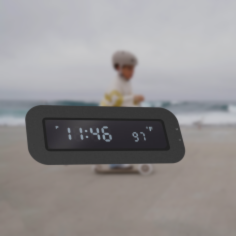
11:46
